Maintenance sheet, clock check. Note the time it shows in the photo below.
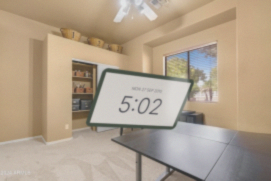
5:02
